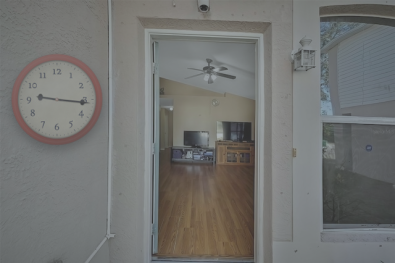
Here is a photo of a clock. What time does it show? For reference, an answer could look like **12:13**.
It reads **9:16**
